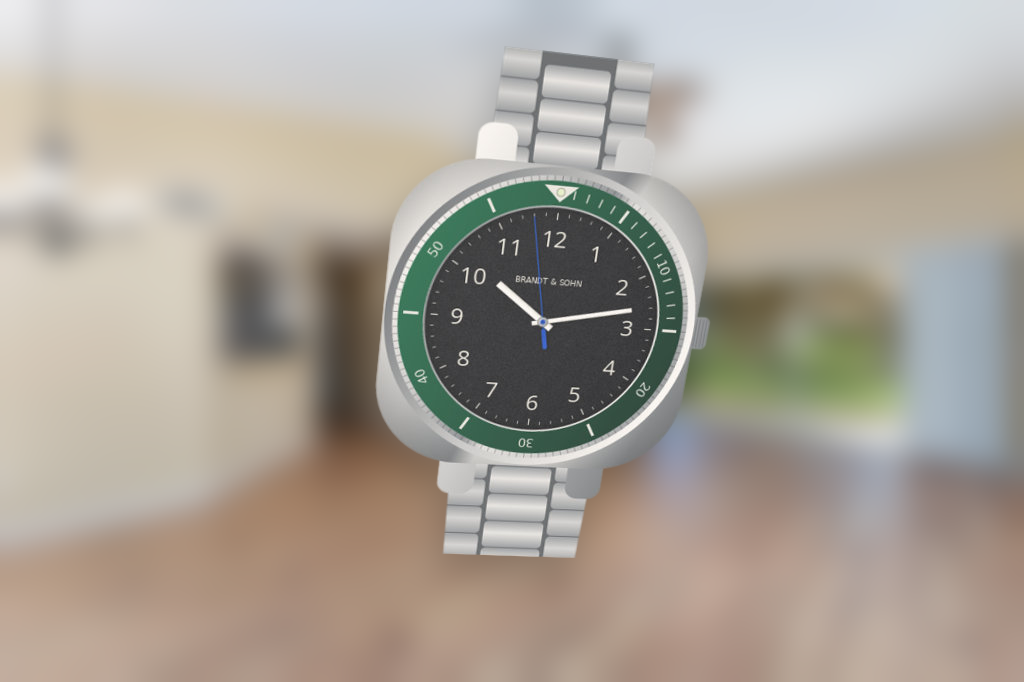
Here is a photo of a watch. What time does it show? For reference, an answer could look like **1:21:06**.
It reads **10:12:58**
